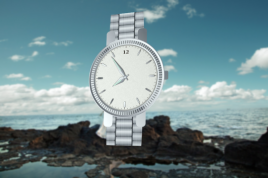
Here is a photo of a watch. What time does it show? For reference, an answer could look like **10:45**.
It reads **7:54**
